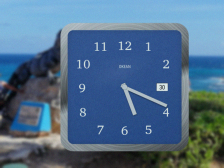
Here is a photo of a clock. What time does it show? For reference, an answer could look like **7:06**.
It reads **5:19**
